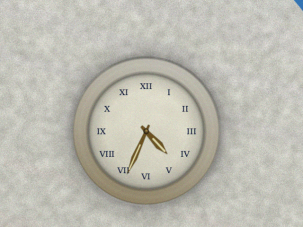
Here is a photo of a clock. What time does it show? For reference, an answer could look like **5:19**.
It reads **4:34**
